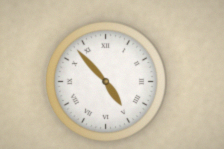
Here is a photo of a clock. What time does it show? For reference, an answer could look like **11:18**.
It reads **4:53**
